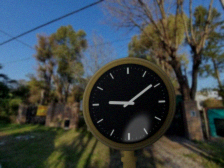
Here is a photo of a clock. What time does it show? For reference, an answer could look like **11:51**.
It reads **9:09**
